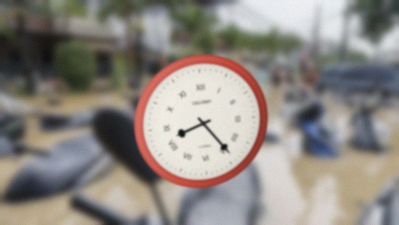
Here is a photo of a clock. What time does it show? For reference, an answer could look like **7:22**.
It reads **8:24**
